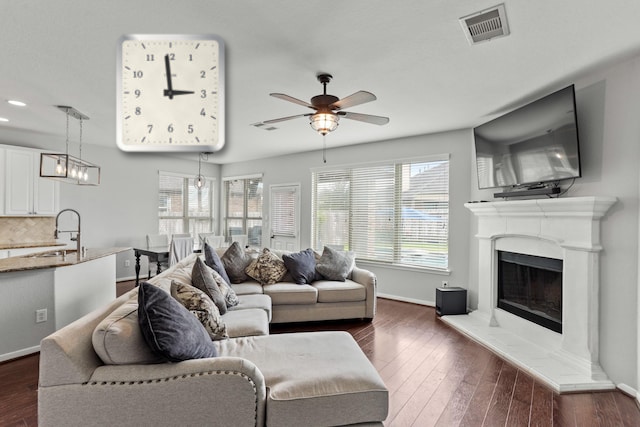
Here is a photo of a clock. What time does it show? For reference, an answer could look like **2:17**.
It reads **2:59**
